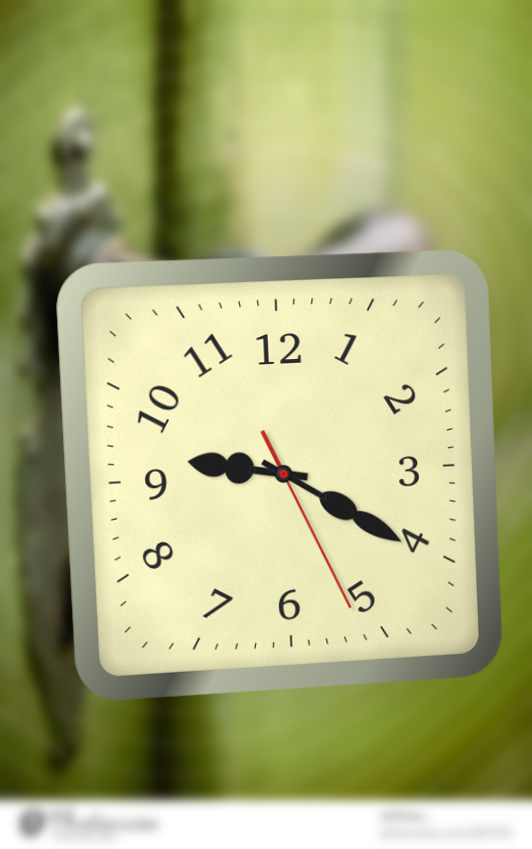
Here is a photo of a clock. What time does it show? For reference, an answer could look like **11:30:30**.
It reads **9:20:26**
